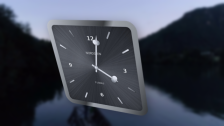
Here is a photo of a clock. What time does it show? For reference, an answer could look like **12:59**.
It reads **4:02**
